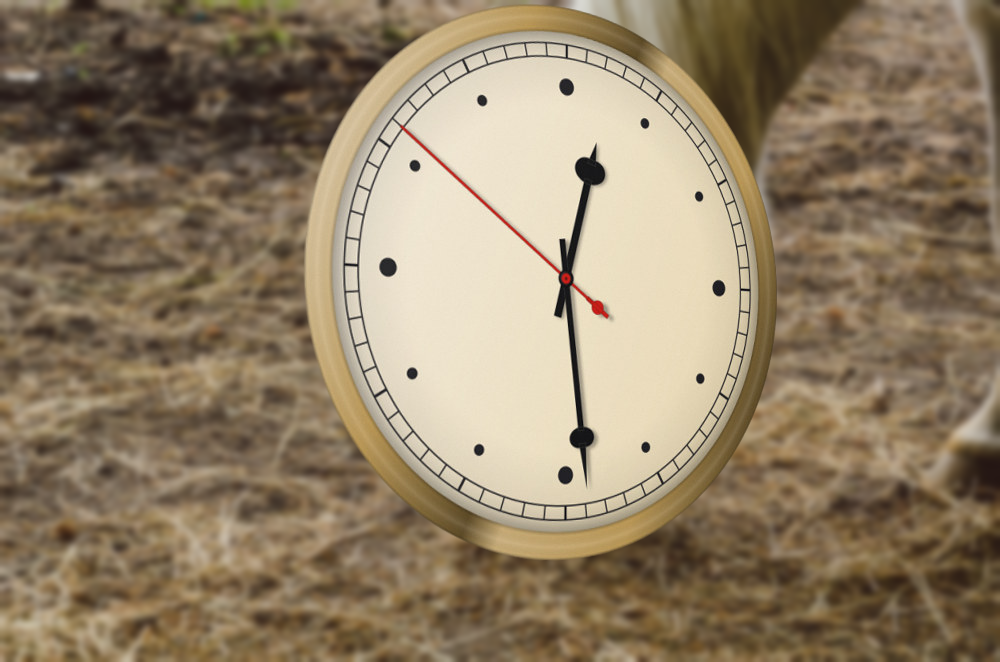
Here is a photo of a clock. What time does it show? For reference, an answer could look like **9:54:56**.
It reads **12:28:51**
